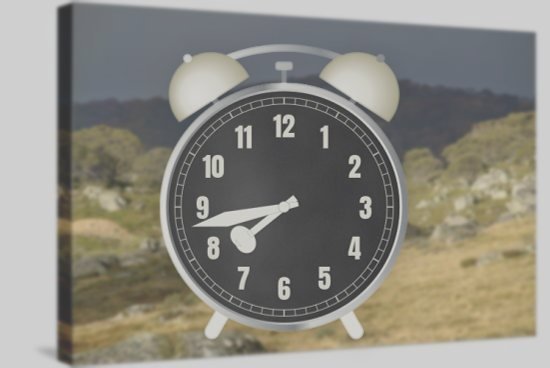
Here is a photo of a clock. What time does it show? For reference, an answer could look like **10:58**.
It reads **7:43**
